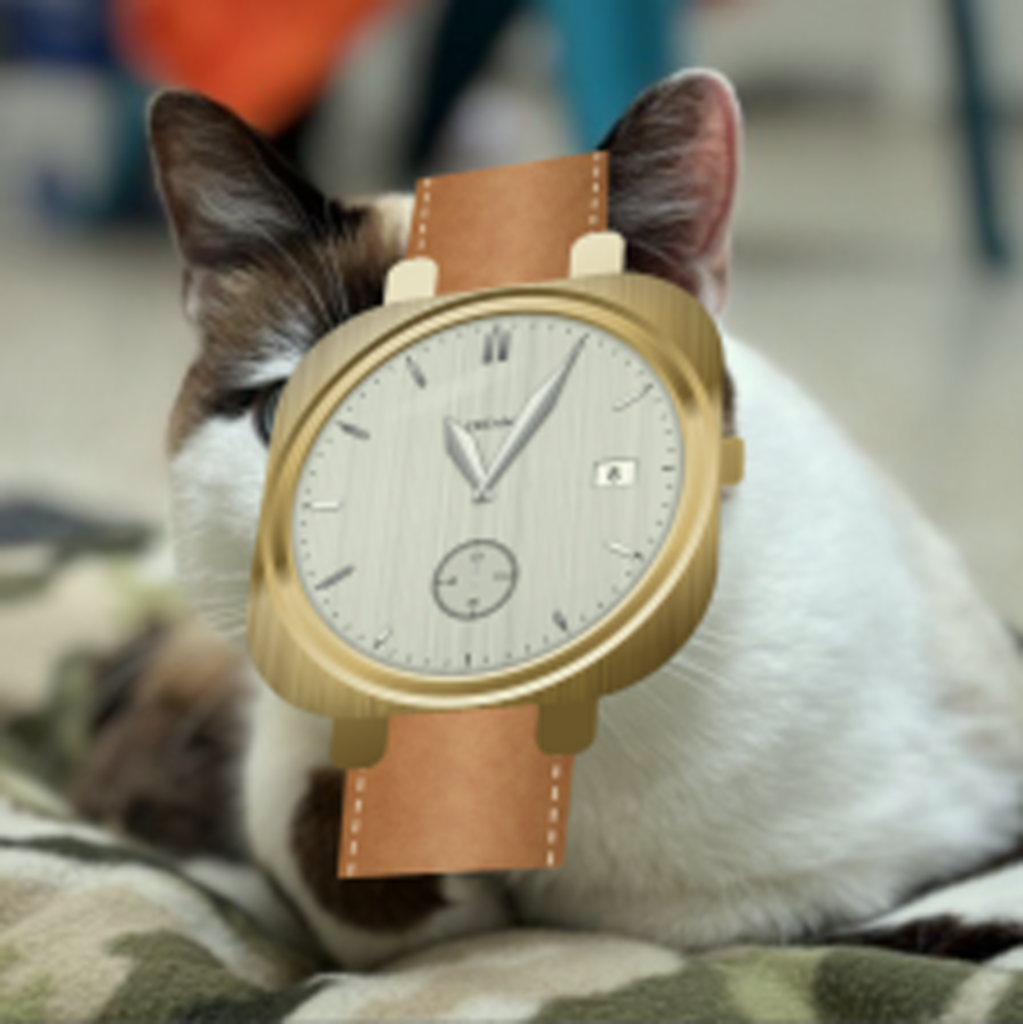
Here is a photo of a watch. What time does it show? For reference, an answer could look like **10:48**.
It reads **11:05**
